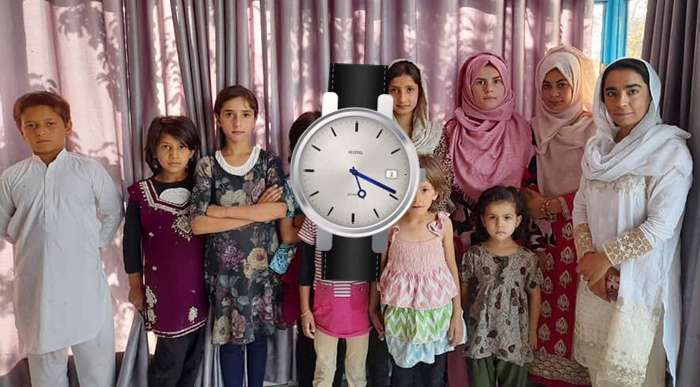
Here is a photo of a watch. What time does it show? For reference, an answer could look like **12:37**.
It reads **5:19**
